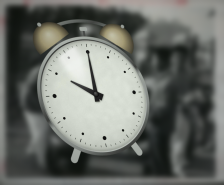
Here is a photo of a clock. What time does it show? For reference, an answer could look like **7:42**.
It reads **10:00**
